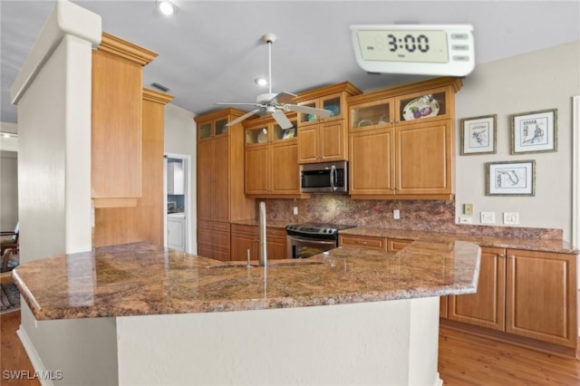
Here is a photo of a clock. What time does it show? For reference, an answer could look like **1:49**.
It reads **3:00**
